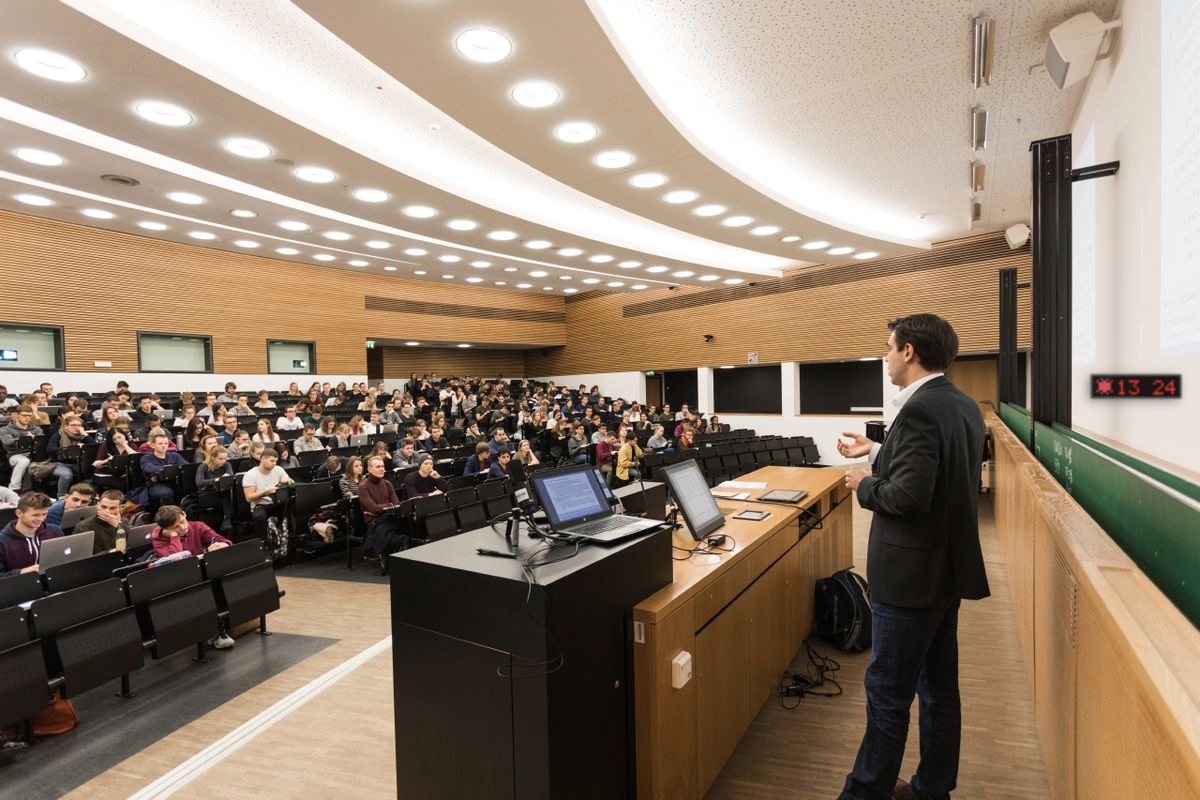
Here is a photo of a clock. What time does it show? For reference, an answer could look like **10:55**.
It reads **13:24**
